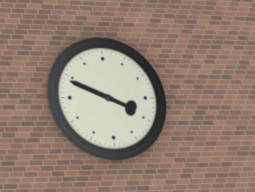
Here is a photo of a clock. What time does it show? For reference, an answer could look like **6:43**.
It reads **3:49**
